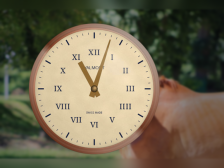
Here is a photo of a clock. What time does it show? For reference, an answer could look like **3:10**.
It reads **11:03**
